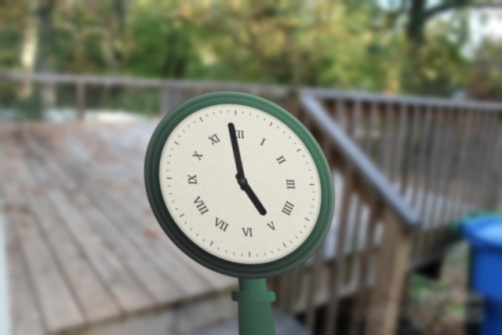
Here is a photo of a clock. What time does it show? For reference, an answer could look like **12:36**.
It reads **4:59**
